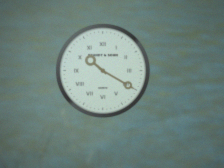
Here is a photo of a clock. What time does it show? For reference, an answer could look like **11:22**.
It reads **10:20**
